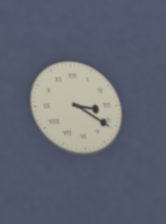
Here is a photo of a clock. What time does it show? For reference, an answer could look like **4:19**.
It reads **3:21**
